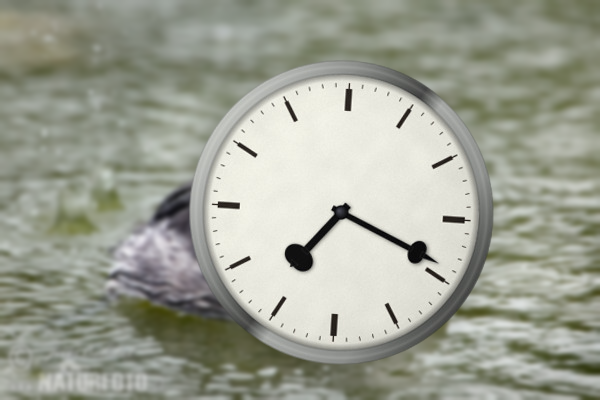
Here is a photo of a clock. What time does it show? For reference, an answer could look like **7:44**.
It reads **7:19**
